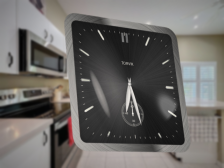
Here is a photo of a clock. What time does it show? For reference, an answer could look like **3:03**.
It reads **6:28**
